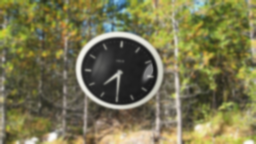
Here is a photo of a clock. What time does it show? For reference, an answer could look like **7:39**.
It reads **7:30**
